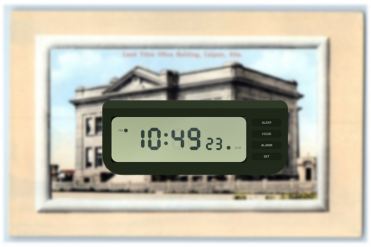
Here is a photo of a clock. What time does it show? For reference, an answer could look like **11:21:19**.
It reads **10:49:23**
